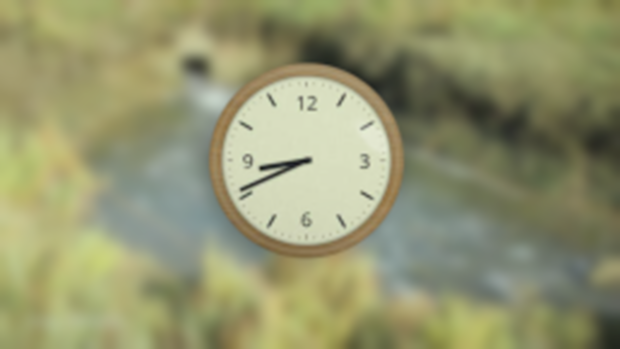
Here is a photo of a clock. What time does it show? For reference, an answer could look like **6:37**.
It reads **8:41**
